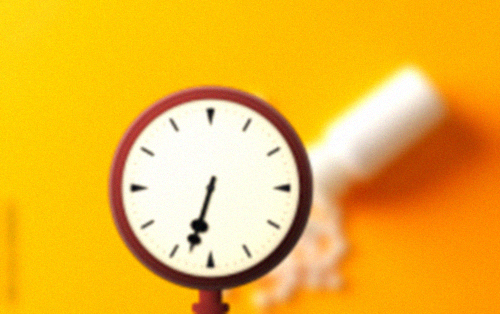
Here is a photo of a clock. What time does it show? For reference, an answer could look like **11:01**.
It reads **6:33**
